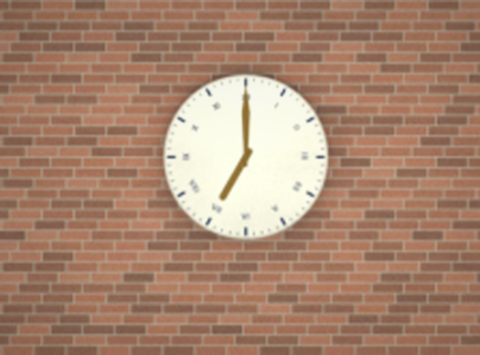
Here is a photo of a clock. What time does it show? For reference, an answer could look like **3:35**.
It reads **7:00**
